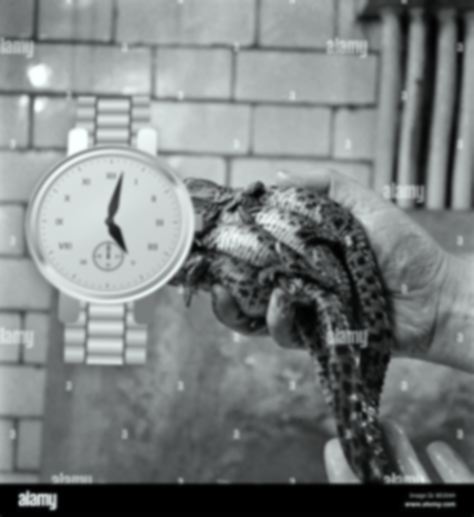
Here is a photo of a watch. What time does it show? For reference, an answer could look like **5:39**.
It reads **5:02**
